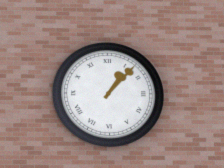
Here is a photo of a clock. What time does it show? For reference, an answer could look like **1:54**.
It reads **1:07**
